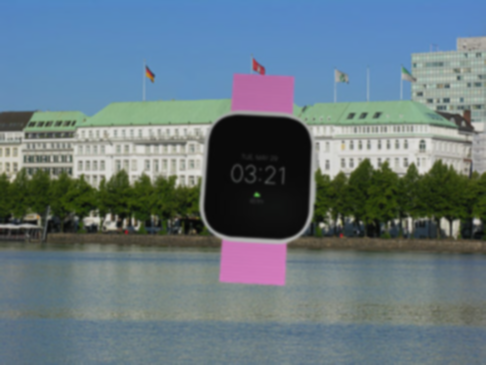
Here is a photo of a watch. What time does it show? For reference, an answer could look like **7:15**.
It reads **3:21**
